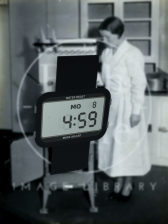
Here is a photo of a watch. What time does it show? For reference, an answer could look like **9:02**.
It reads **4:59**
